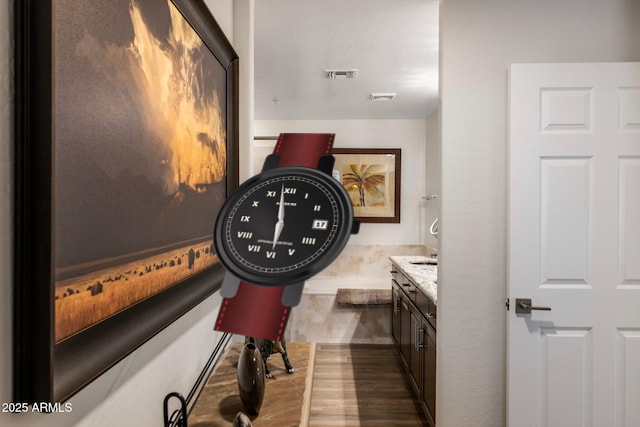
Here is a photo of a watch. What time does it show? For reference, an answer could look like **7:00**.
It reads **5:58**
